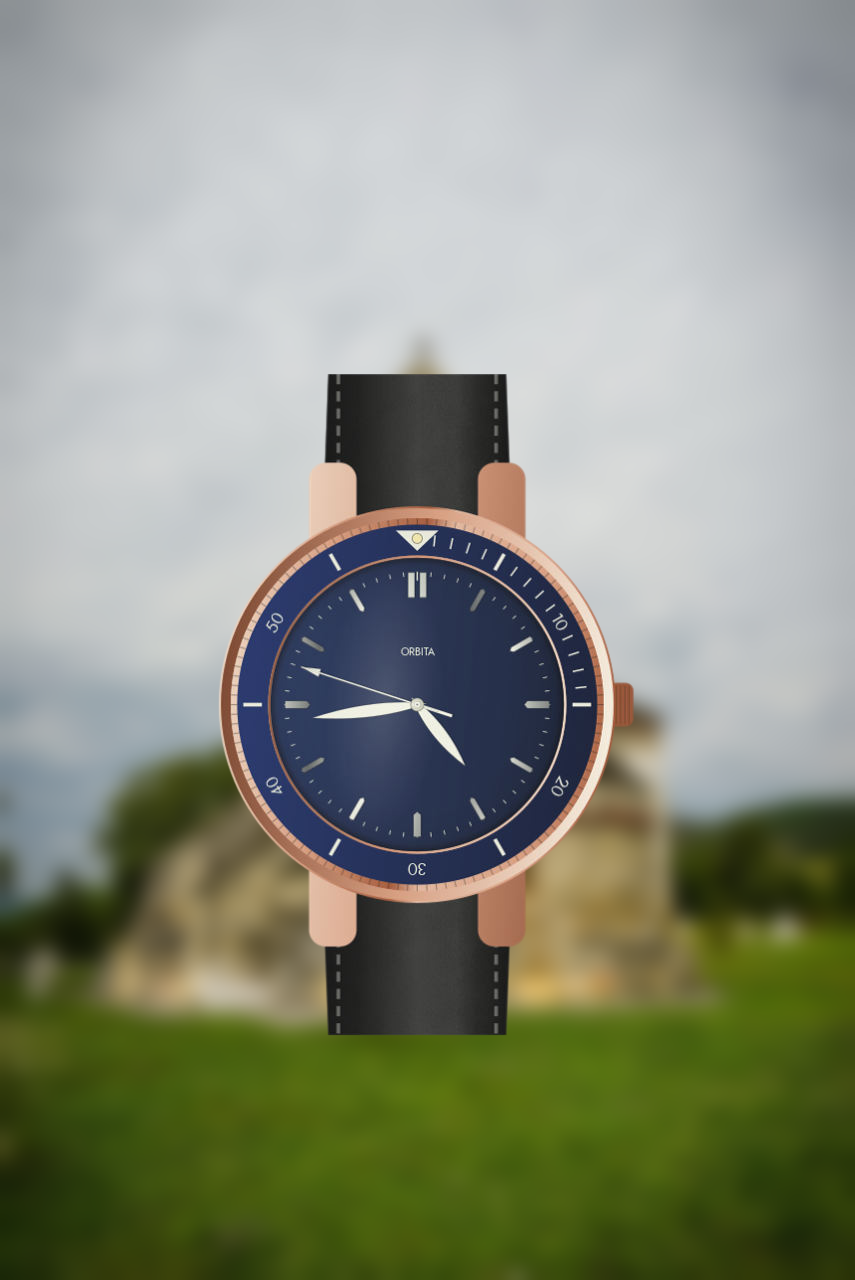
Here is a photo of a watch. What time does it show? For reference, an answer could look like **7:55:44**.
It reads **4:43:48**
